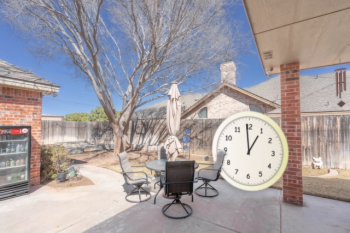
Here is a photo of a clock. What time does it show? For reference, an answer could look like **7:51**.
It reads **12:59**
